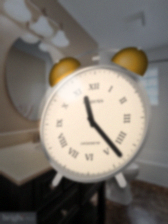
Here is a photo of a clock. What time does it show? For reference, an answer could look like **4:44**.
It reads **11:23**
